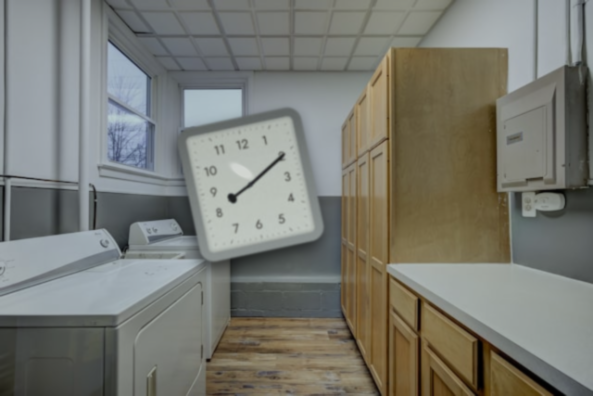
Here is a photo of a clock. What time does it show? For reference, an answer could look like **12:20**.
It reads **8:10**
